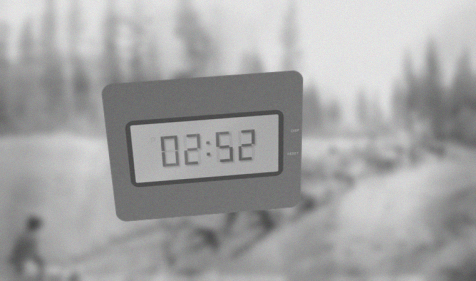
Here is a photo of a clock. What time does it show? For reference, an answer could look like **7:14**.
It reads **2:52**
